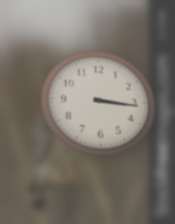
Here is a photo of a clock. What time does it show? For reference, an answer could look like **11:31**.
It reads **3:16**
